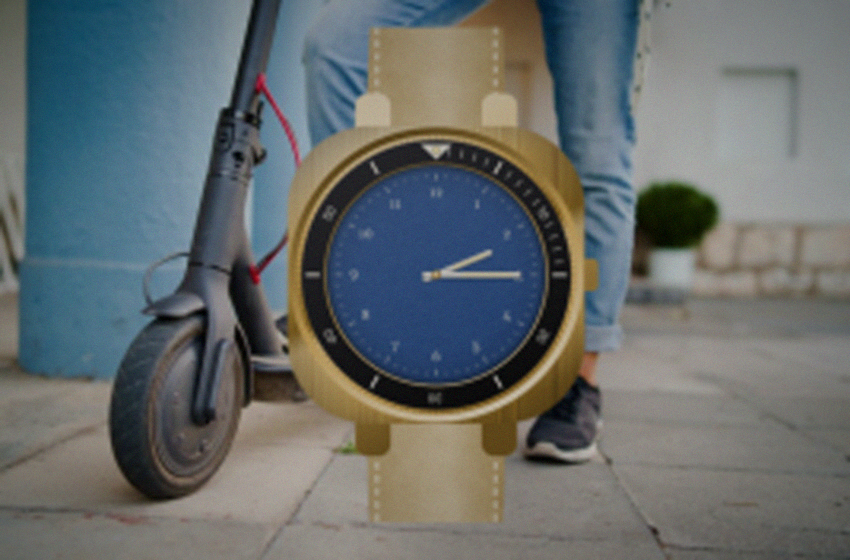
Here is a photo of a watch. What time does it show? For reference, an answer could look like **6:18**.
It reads **2:15**
